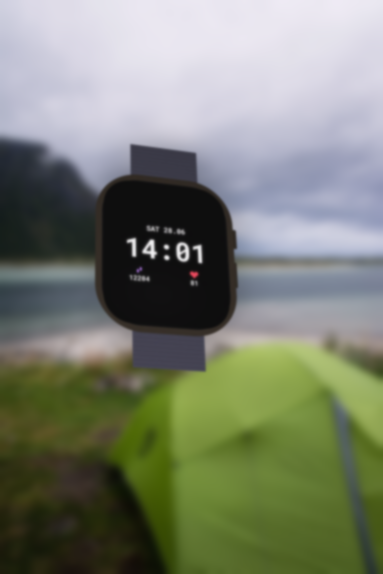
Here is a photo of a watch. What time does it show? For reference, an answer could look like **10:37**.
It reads **14:01**
